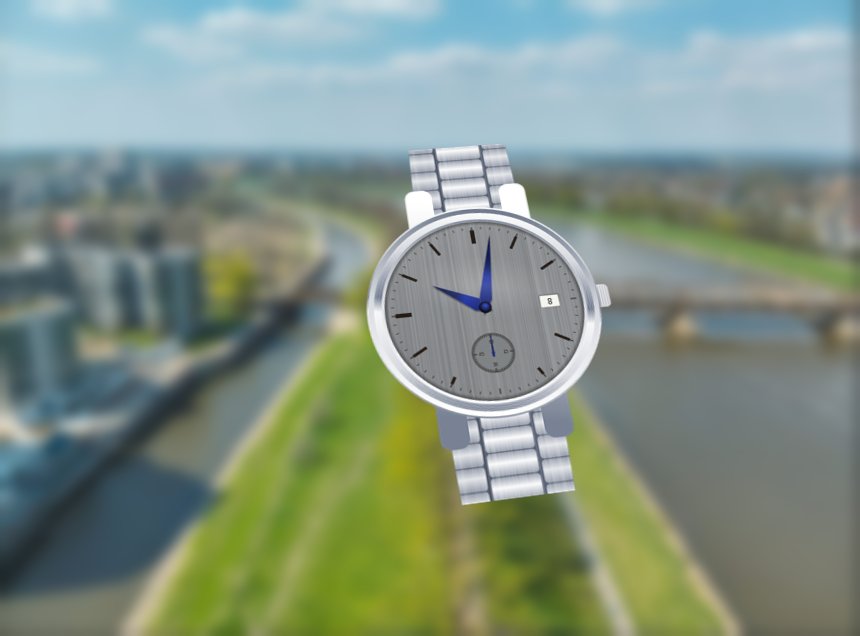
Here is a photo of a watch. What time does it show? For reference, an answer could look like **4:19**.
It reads **10:02**
